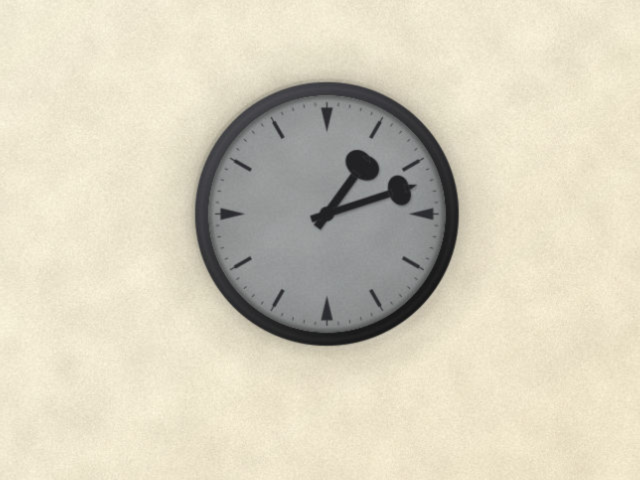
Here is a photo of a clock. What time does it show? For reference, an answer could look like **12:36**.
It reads **1:12**
